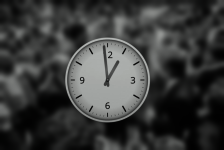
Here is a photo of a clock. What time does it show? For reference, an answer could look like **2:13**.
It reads **12:59**
